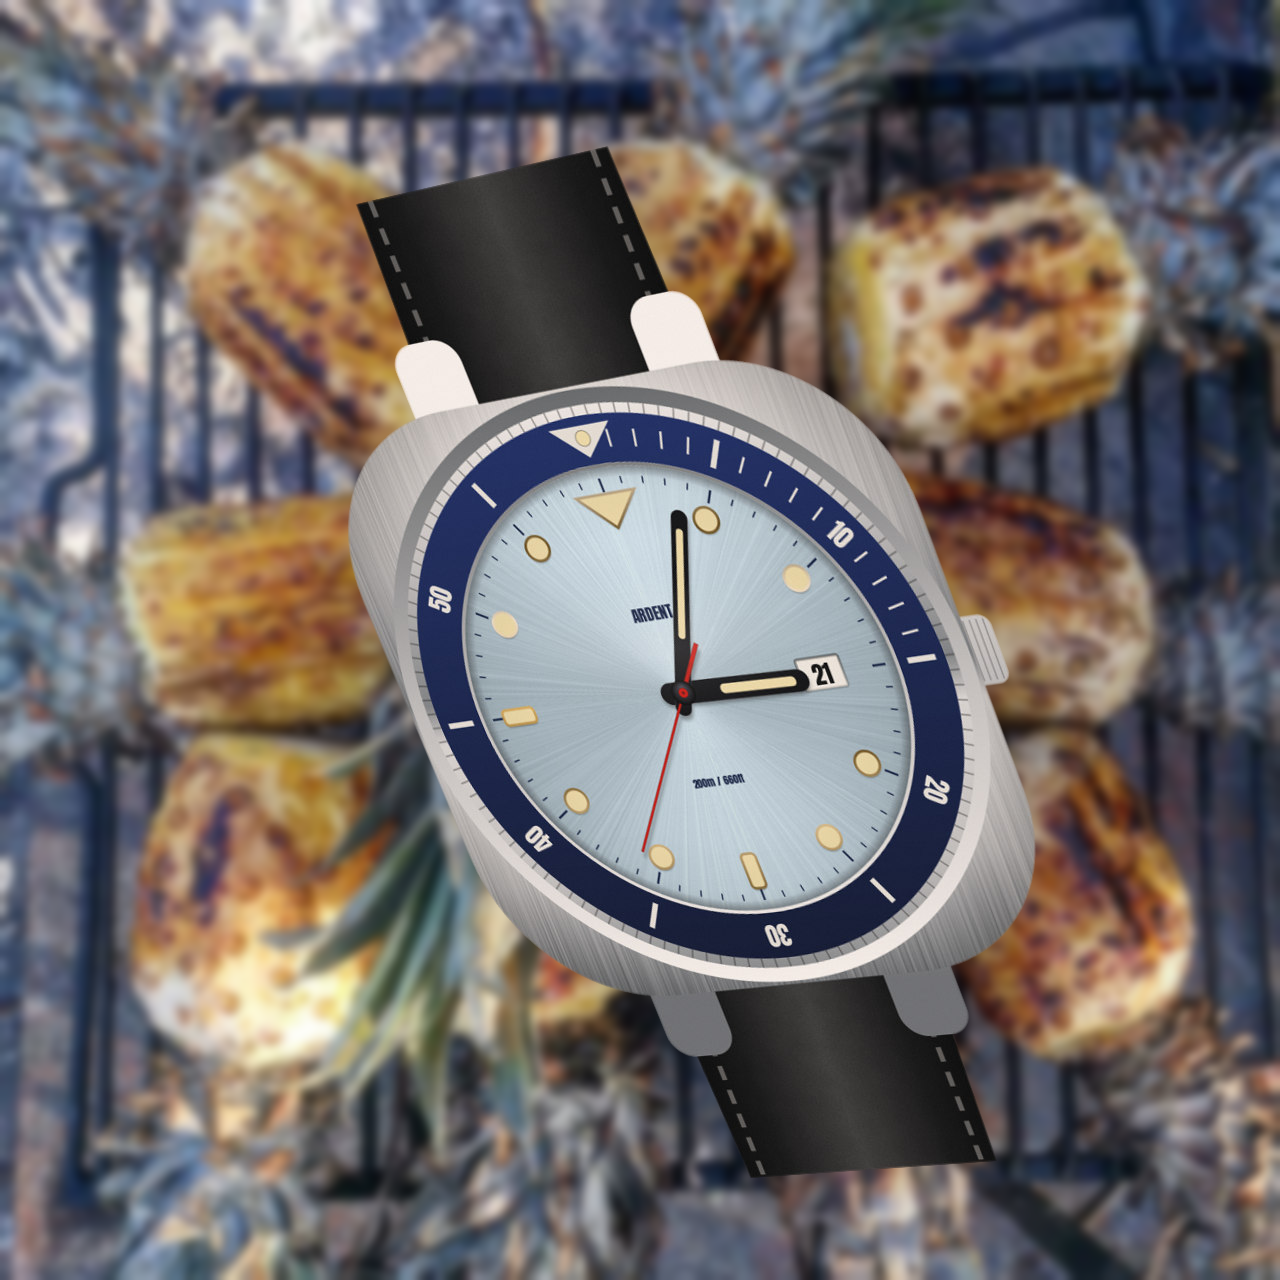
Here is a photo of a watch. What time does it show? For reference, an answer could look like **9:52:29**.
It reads **3:03:36**
